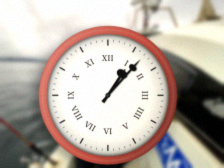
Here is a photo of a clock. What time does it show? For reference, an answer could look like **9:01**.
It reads **1:07**
